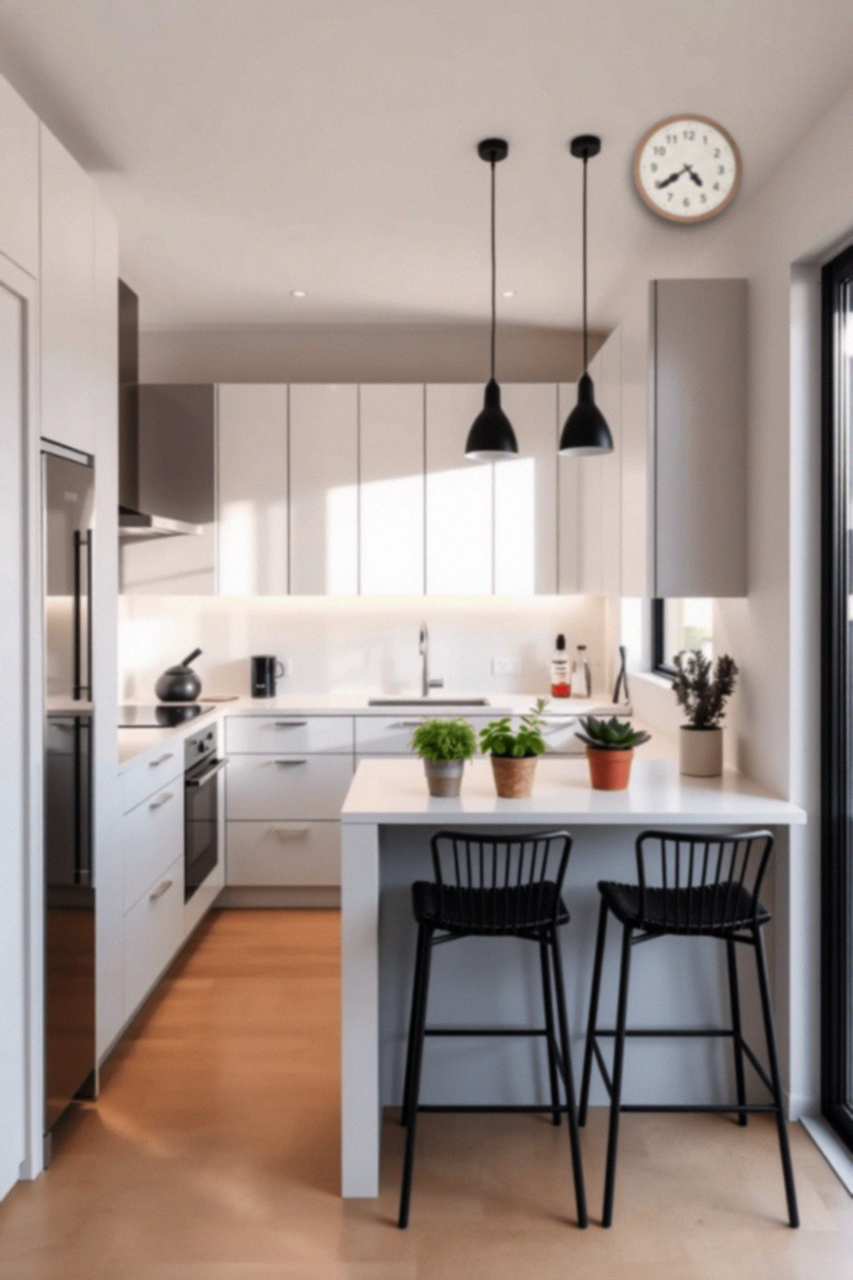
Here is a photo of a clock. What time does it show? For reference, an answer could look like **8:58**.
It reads **4:39**
